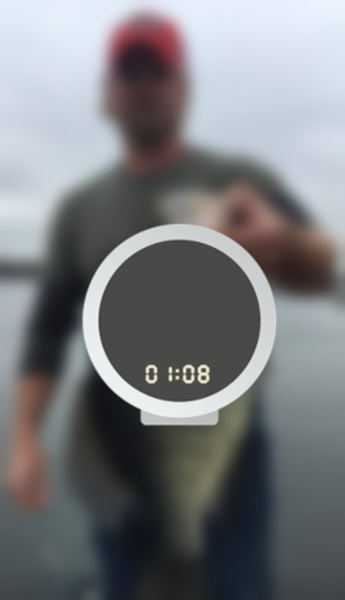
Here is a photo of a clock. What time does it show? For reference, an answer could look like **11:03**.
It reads **1:08**
